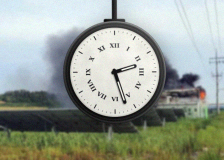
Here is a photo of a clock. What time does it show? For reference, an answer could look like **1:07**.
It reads **2:27**
